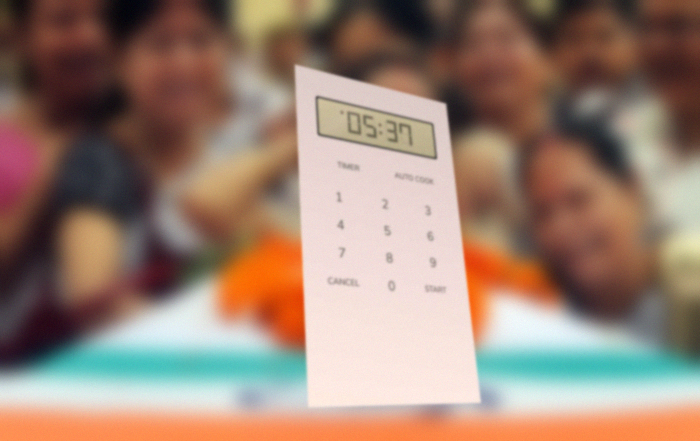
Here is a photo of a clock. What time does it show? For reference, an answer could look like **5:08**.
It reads **5:37**
